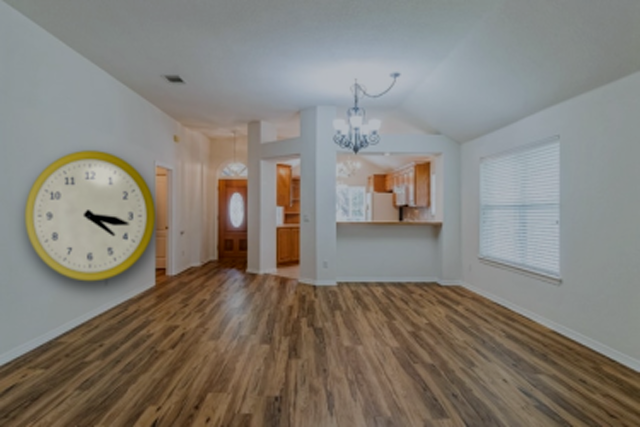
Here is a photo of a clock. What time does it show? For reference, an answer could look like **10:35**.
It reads **4:17**
